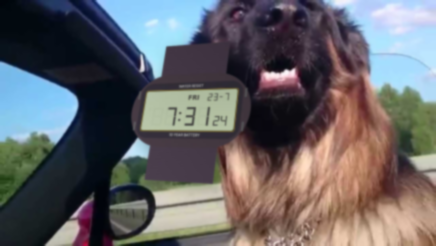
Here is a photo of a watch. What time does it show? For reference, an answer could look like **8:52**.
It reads **7:31**
